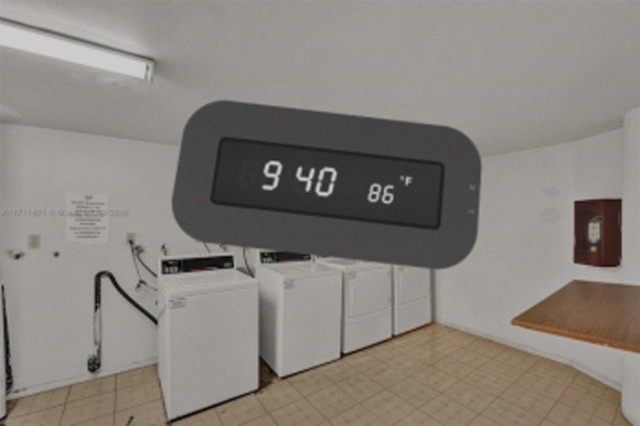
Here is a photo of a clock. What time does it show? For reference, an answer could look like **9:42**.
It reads **9:40**
